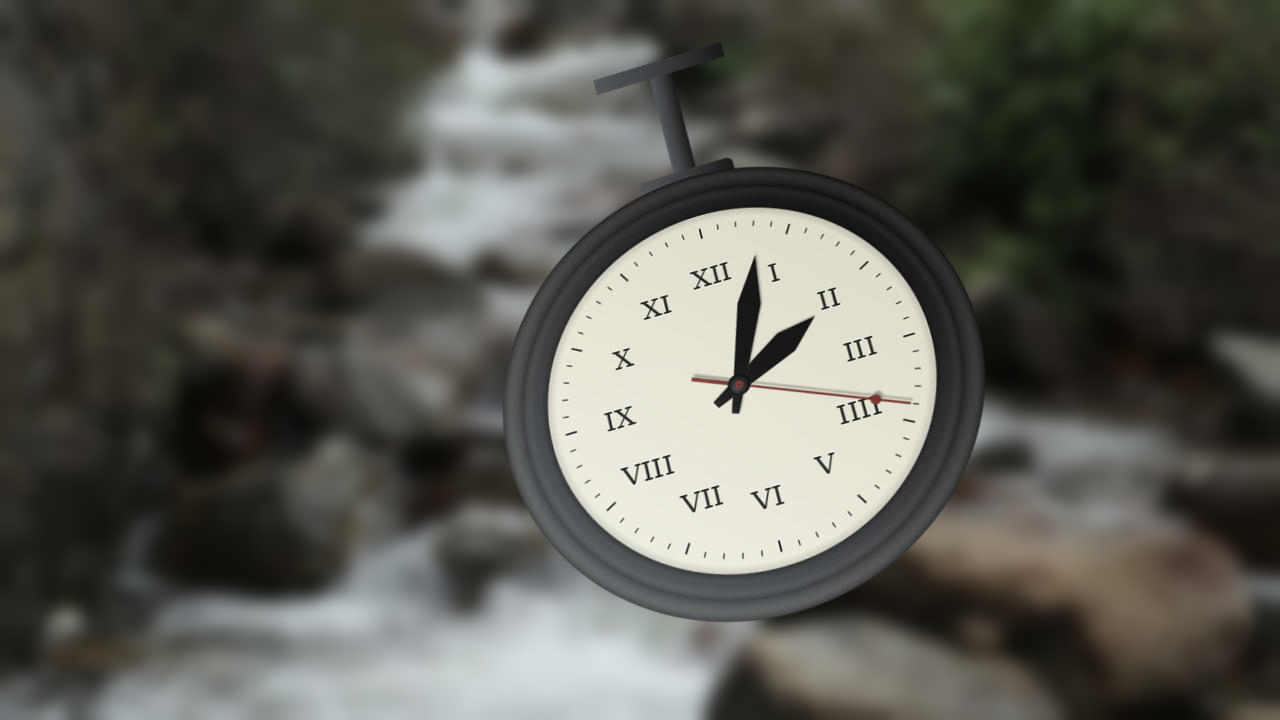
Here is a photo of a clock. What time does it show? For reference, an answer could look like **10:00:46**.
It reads **2:03:19**
